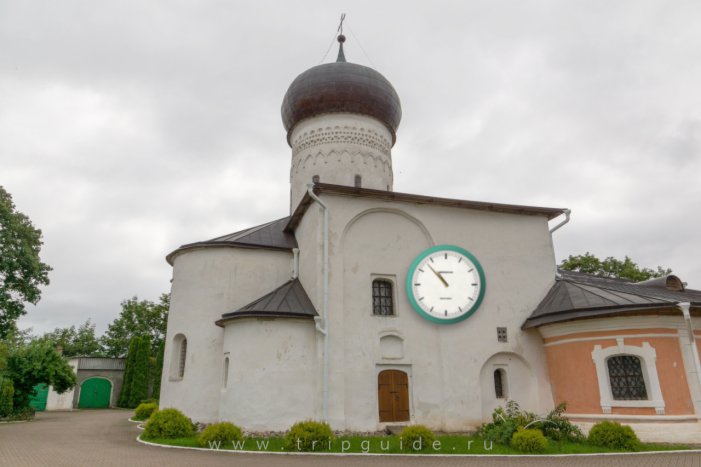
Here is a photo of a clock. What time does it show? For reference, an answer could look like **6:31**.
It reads **10:53**
